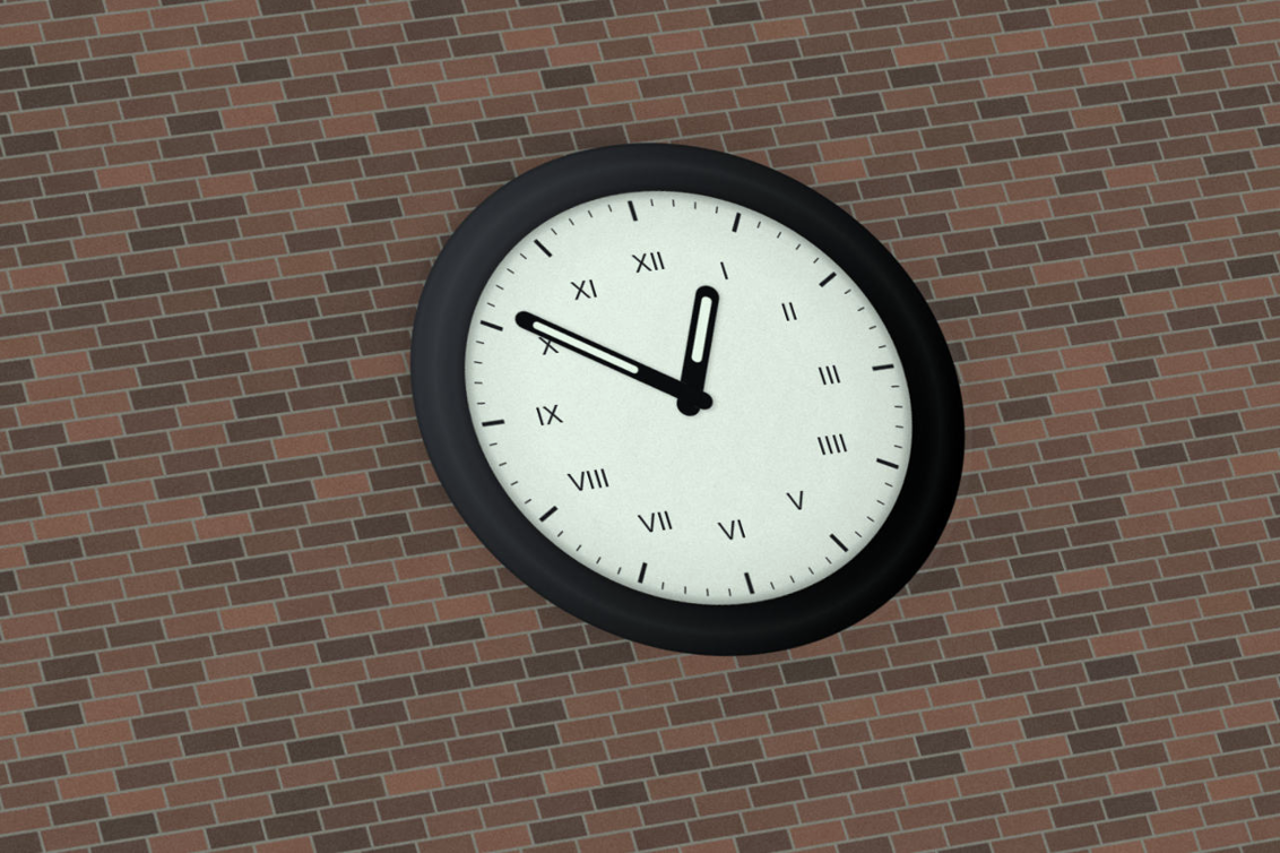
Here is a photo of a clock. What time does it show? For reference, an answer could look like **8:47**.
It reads **12:51**
